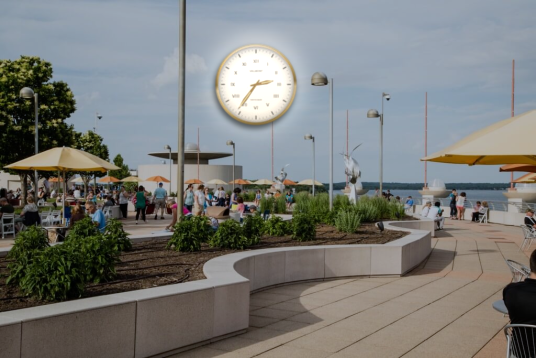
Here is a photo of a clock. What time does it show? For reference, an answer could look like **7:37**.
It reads **2:36**
